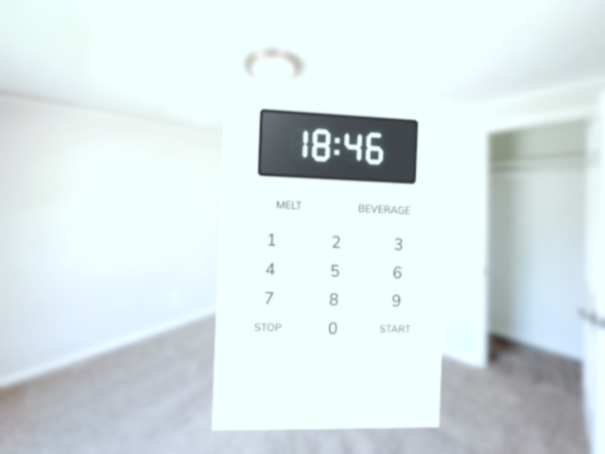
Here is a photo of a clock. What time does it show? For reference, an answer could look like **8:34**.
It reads **18:46**
